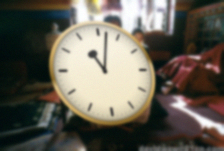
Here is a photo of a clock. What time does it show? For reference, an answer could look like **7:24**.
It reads **11:02**
